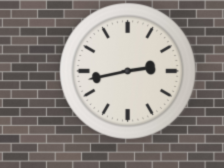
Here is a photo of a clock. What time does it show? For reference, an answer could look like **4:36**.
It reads **2:43**
